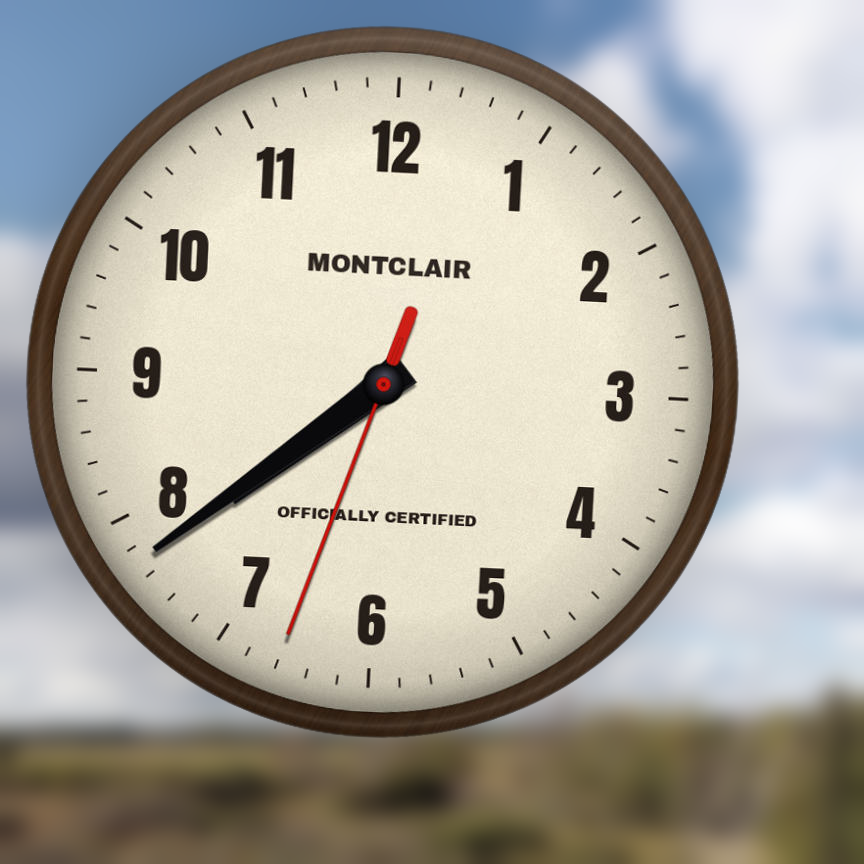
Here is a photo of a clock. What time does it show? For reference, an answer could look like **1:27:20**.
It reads **7:38:33**
